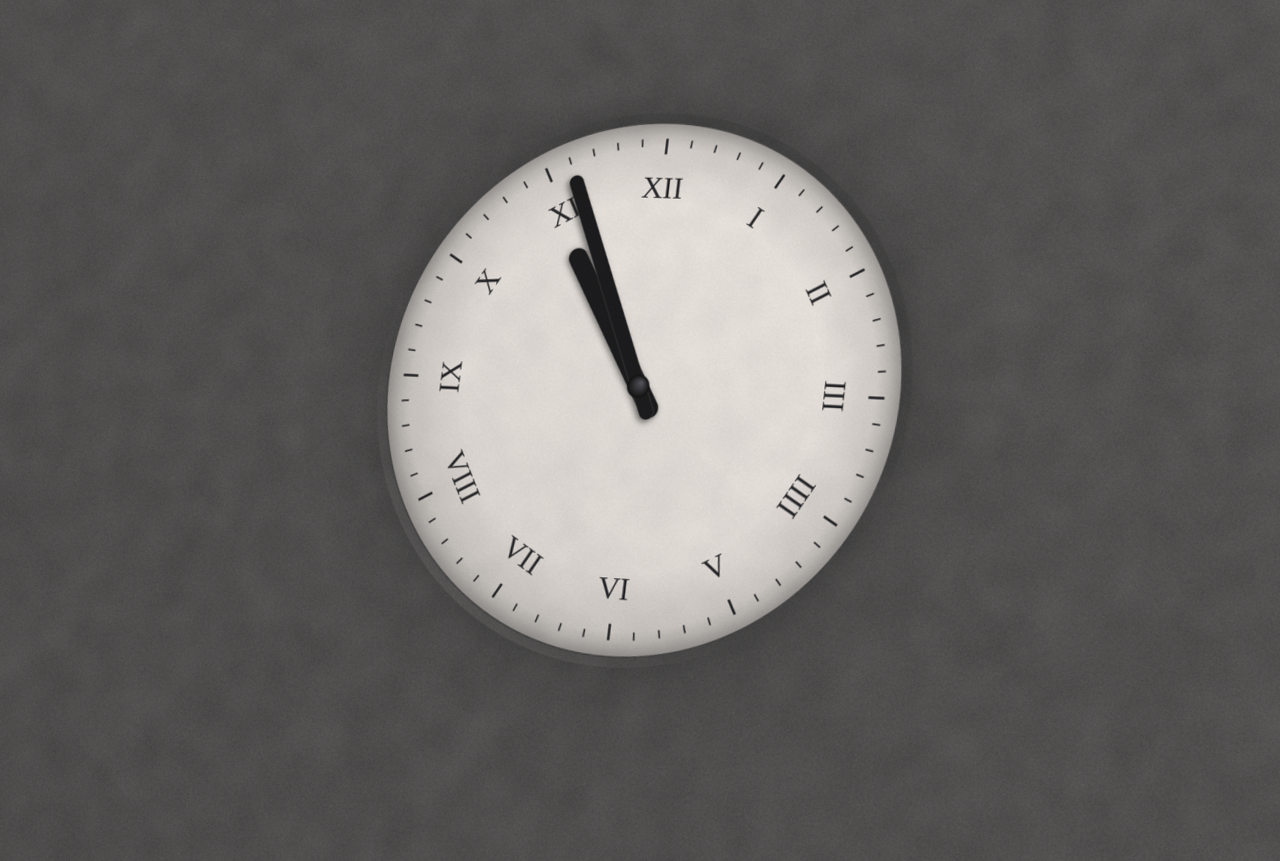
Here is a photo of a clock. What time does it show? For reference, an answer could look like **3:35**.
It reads **10:56**
